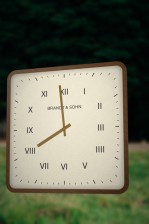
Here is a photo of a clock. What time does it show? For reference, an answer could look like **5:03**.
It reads **7:59**
